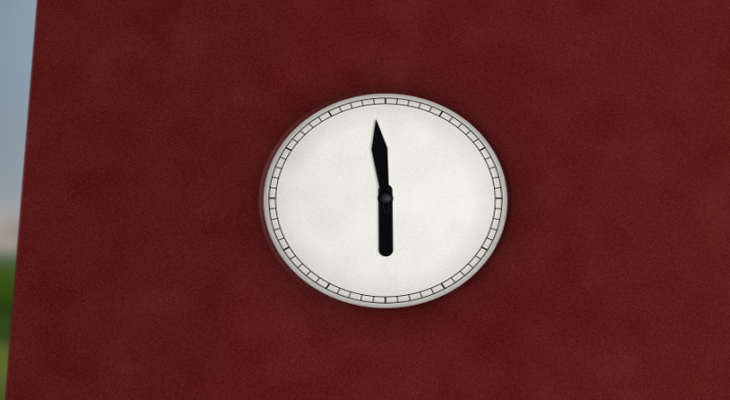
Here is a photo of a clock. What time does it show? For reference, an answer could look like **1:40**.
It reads **5:59**
